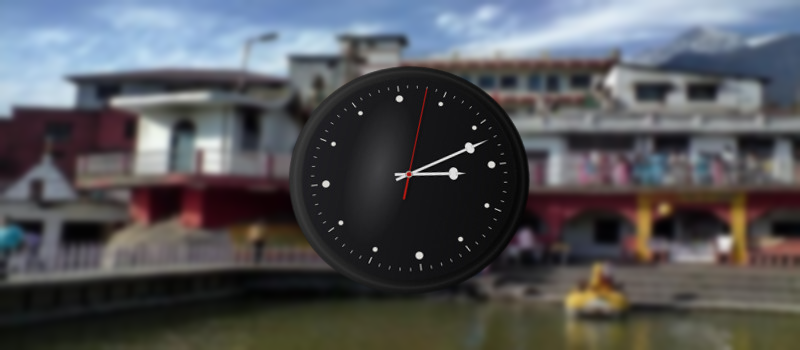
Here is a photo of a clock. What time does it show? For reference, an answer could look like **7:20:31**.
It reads **3:12:03**
